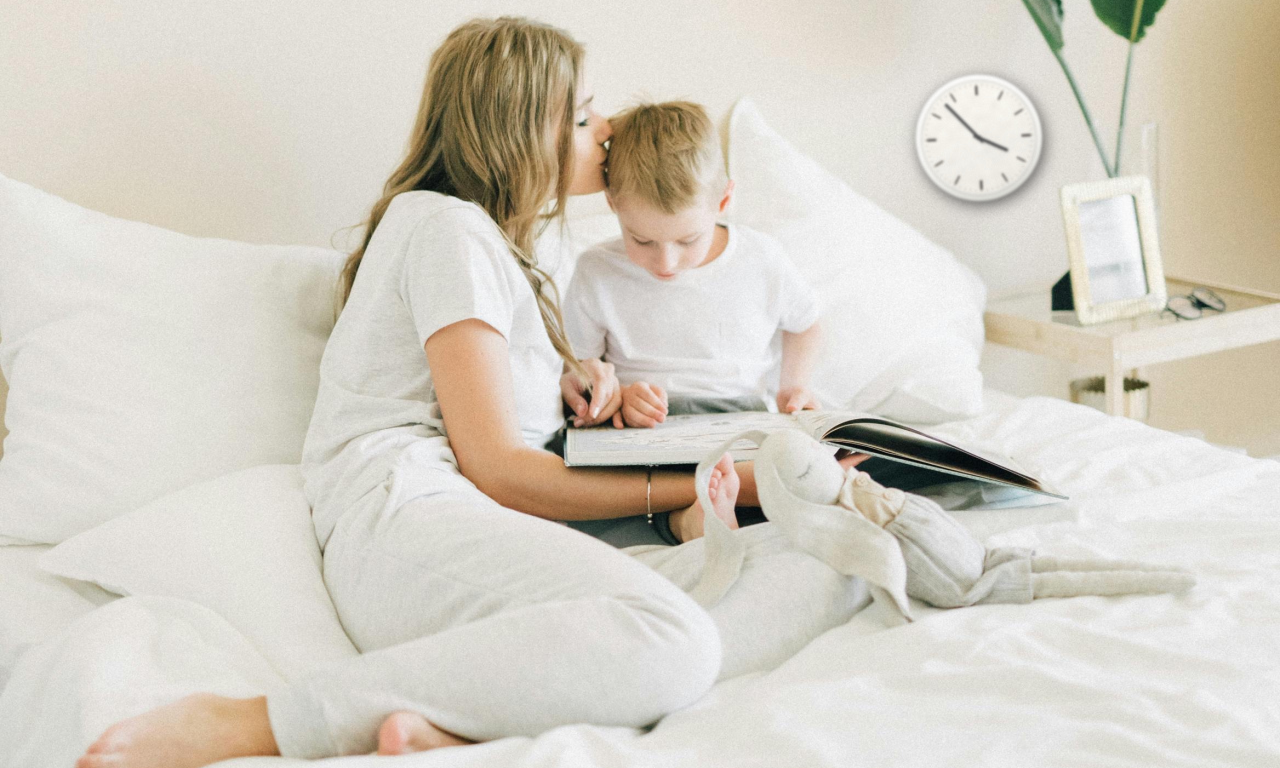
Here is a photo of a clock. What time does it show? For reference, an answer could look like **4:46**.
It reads **3:53**
